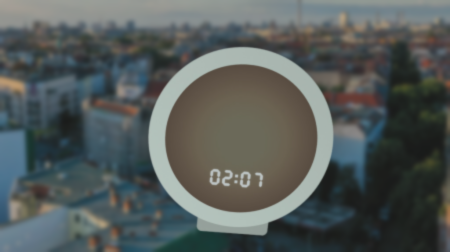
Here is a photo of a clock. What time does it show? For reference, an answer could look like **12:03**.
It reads **2:07**
